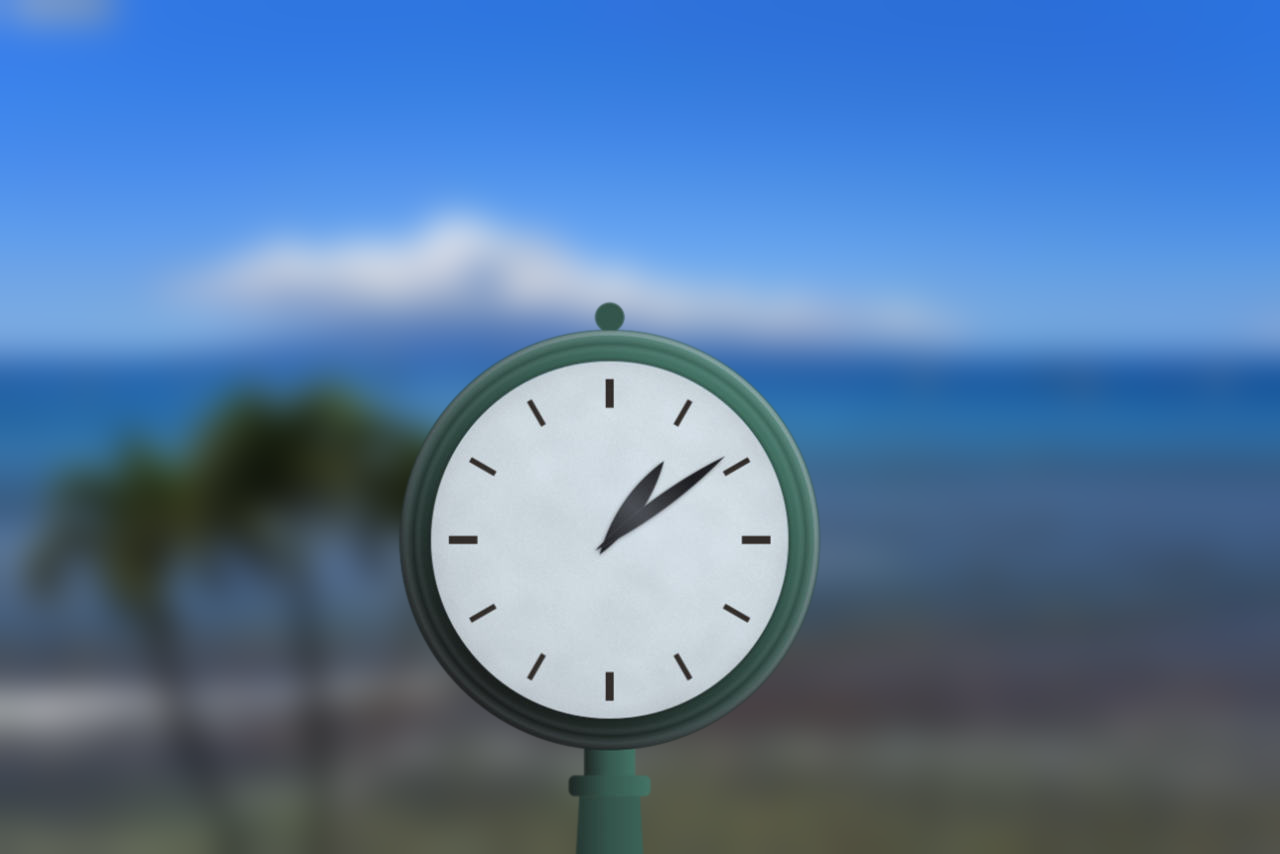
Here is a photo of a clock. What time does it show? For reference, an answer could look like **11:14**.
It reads **1:09**
